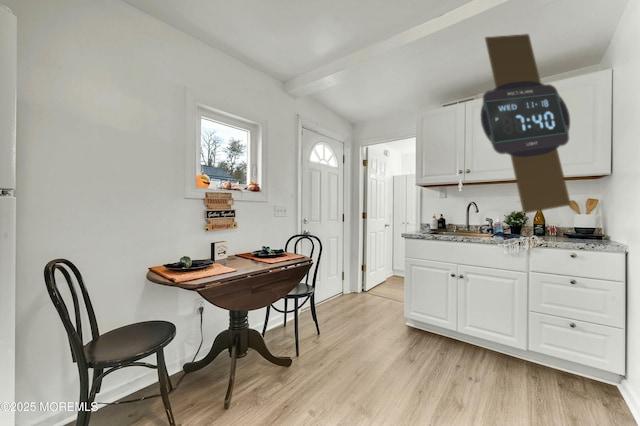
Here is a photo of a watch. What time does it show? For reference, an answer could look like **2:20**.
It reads **7:40**
